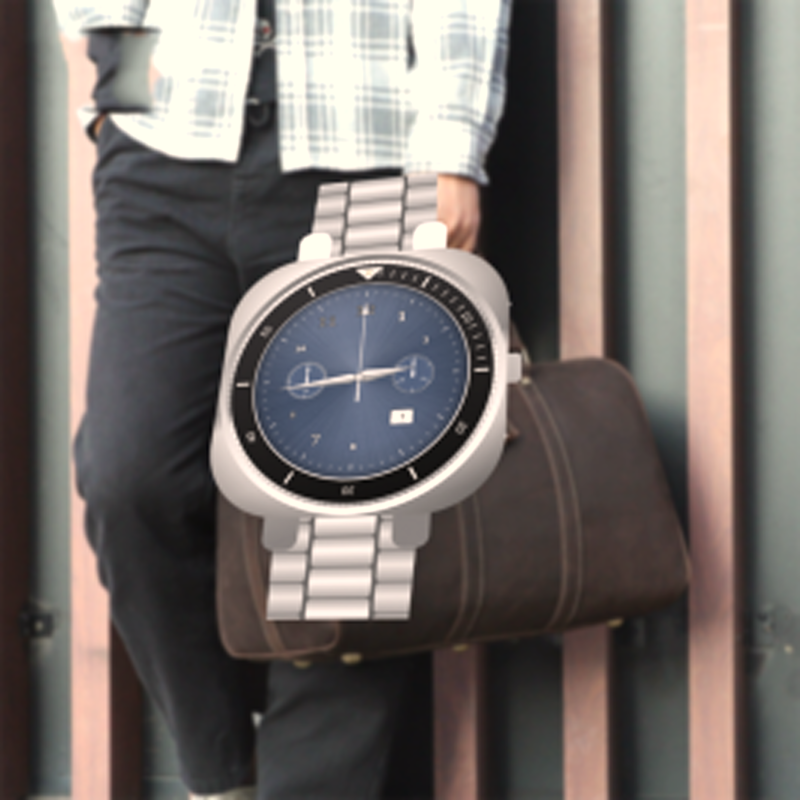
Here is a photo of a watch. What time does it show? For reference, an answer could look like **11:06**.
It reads **2:44**
